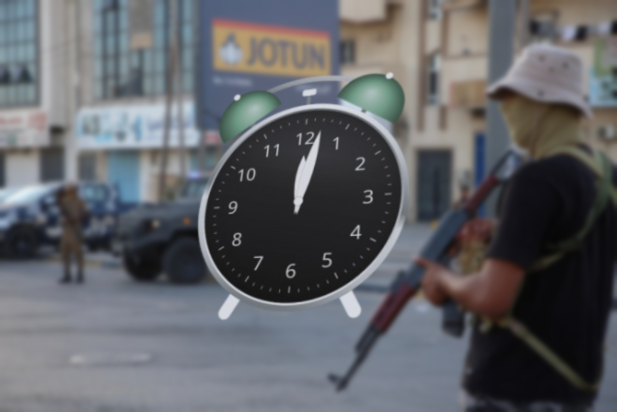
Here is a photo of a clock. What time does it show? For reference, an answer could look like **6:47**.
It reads **12:02**
